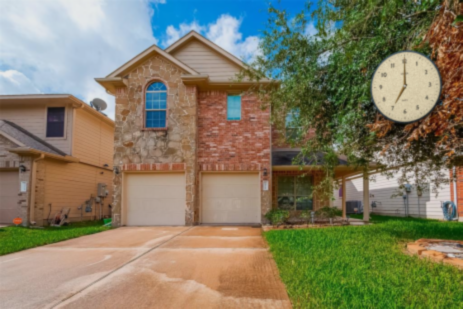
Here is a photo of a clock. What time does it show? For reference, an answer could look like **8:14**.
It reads **7:00**
